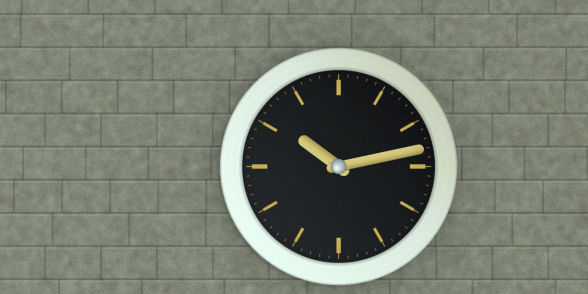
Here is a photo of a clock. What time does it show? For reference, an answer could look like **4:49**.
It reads **10:13**
